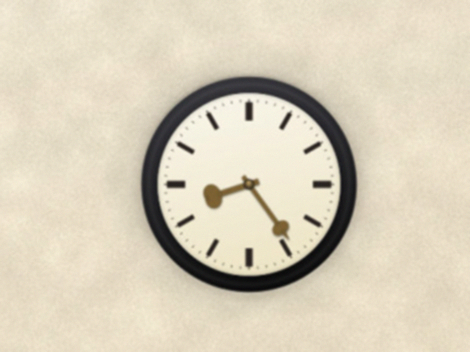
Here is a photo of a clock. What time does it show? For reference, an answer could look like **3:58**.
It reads **8:24**
